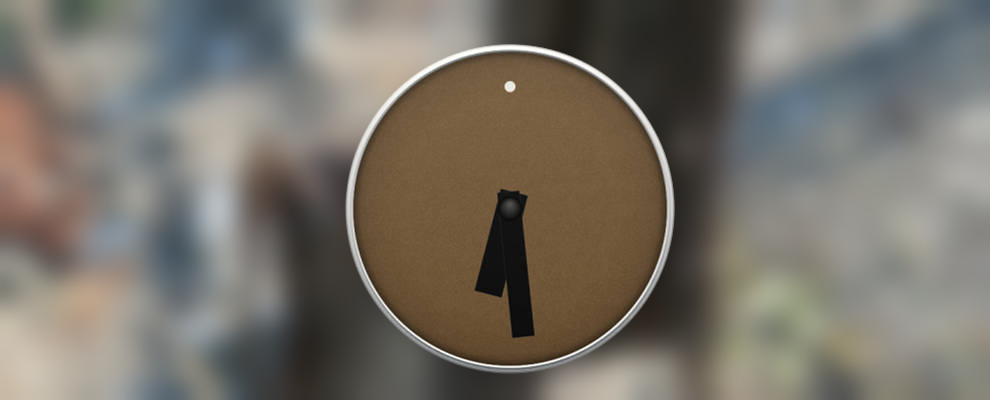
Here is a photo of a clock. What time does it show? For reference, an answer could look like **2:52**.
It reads **6:29**
